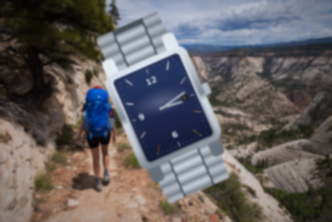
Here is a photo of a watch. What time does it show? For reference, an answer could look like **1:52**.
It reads **3:13**
